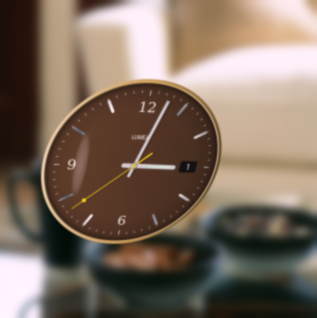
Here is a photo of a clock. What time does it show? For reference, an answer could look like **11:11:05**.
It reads **3:02:38**
